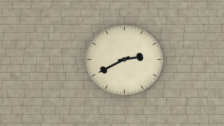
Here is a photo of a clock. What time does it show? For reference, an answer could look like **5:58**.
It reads **2:40**
